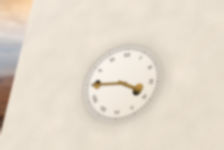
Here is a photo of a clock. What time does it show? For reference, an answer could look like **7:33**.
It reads **3:45**
